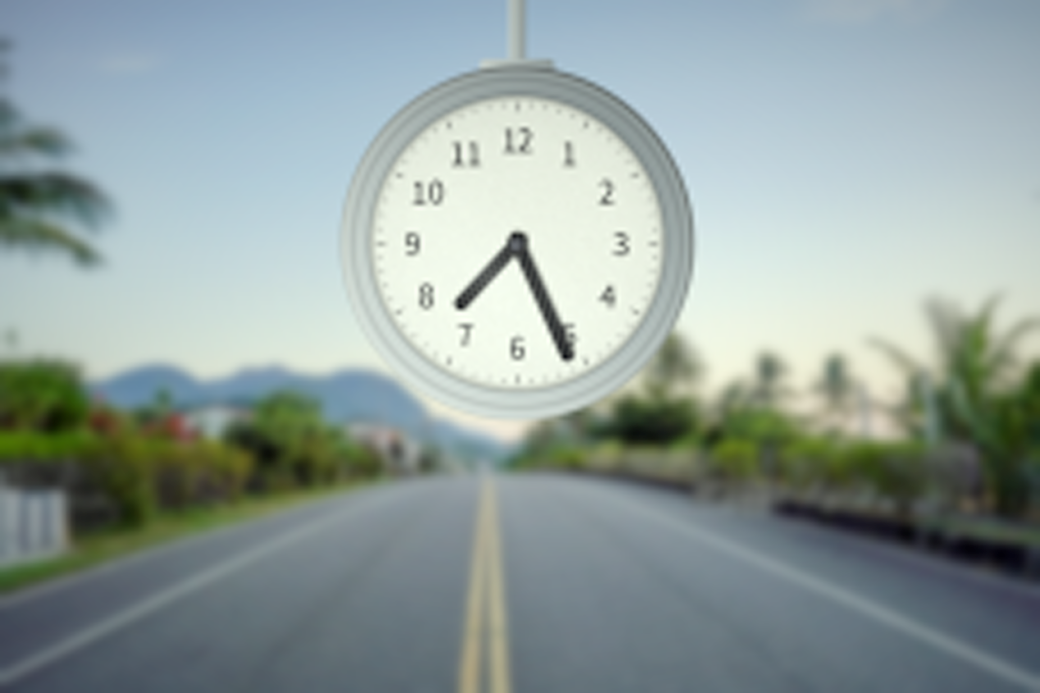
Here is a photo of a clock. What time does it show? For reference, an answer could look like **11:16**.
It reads **7:26**
